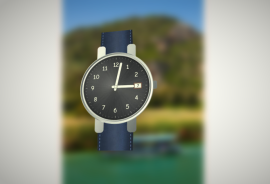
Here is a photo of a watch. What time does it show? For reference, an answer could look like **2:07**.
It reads **3:02**
